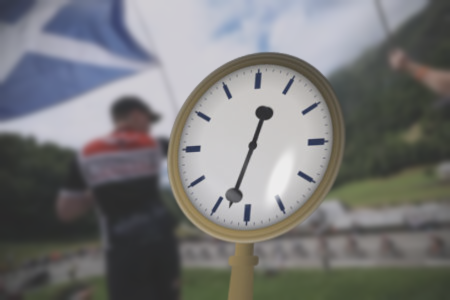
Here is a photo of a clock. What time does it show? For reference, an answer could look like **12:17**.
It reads **12:33**
